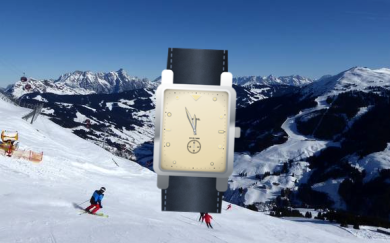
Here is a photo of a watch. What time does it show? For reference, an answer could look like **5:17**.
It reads **11:56**
